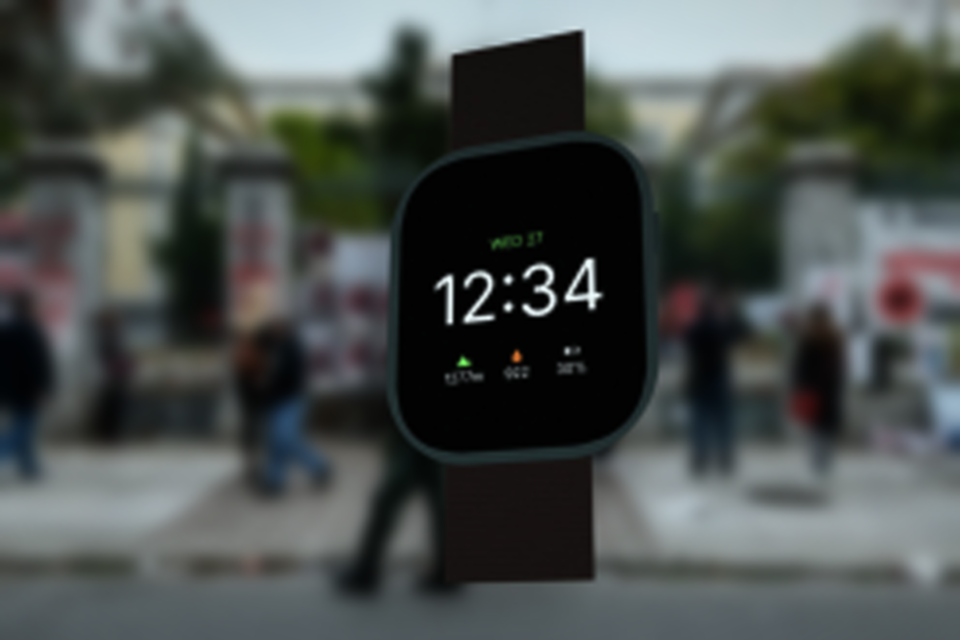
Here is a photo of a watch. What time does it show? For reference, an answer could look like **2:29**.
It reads **12:34**
